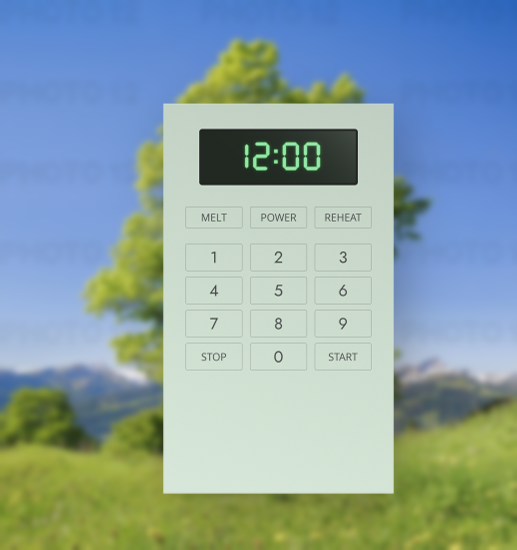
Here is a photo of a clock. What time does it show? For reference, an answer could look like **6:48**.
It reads **12:00**
